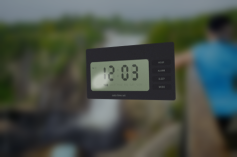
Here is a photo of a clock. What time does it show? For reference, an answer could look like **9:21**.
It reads **12:03**
